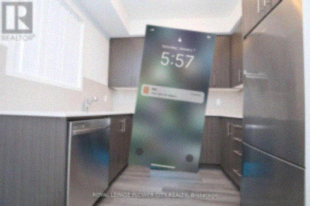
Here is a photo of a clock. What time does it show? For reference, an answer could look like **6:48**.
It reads **5:57**
